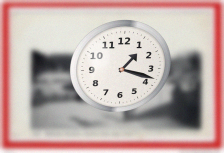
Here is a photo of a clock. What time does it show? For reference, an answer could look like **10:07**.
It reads **1:18**
